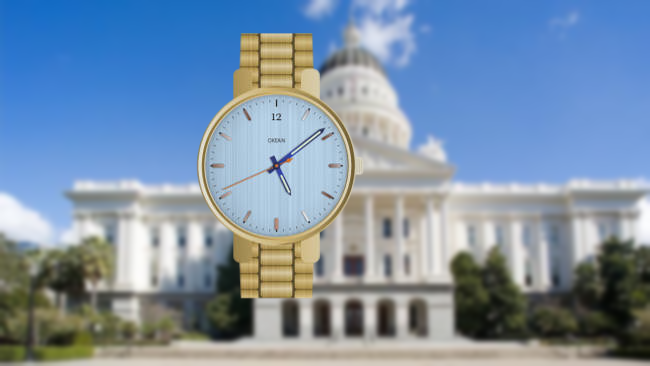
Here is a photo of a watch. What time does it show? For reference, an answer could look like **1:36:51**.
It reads **5:08:41**
